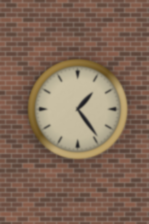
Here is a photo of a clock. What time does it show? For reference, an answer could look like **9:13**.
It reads **1:24**
